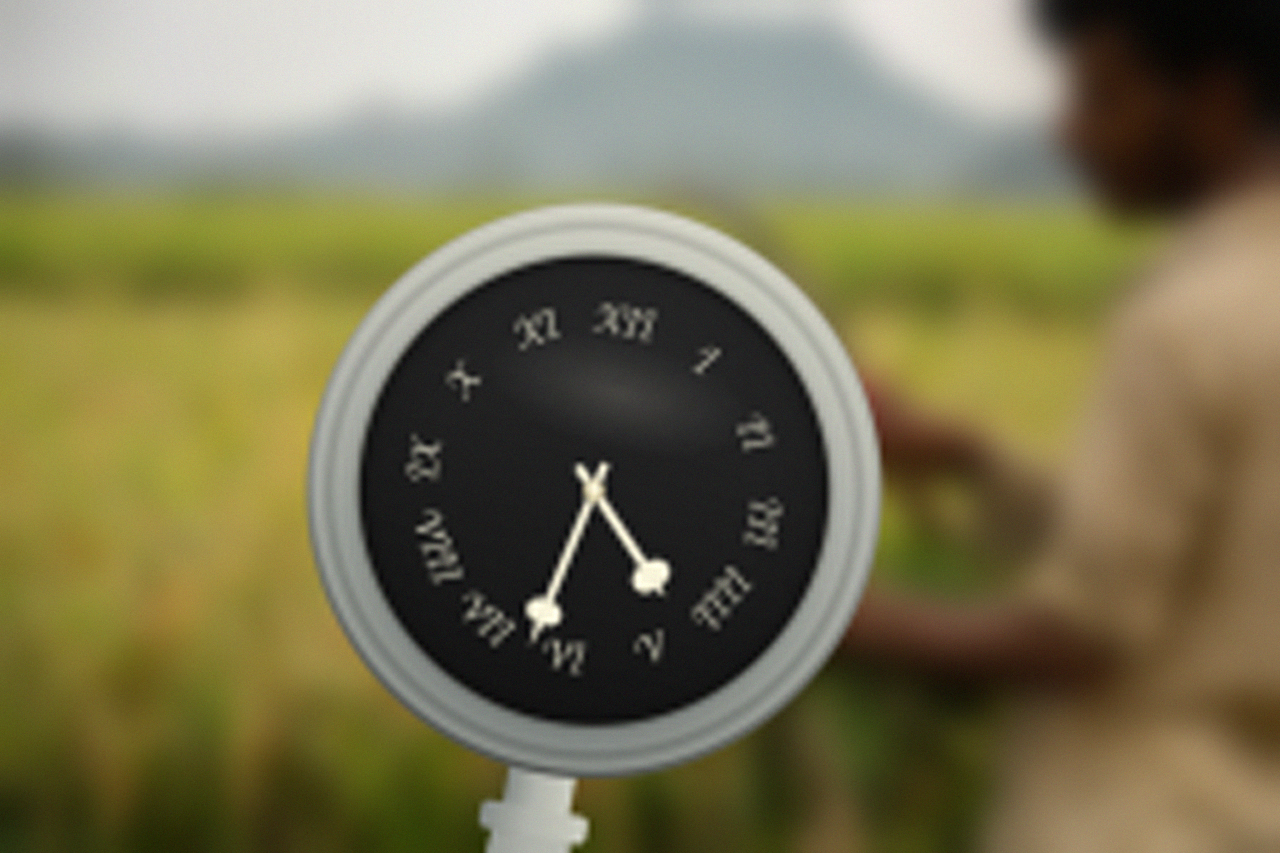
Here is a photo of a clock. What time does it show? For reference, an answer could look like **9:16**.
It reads **4:32**
